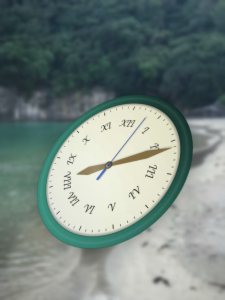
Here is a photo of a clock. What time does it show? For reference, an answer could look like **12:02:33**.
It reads **8:11:03**
